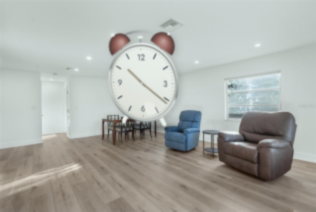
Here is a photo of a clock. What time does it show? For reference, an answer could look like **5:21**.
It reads **10:21**
